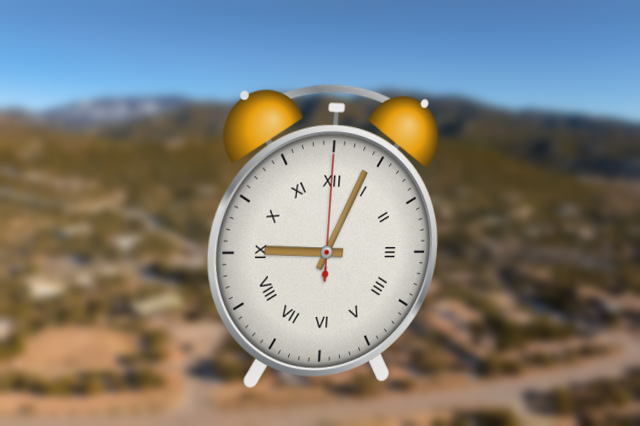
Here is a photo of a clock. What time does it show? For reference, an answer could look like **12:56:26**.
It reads **9:04:00**
